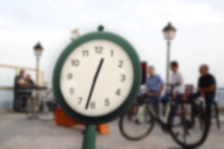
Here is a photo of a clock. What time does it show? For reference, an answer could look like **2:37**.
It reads **12:32**
